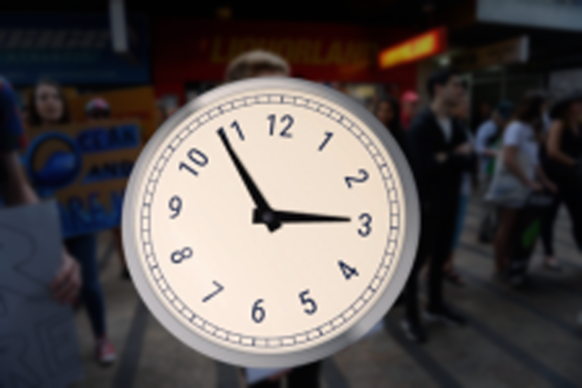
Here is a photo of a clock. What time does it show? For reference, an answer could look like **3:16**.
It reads **2:54**
